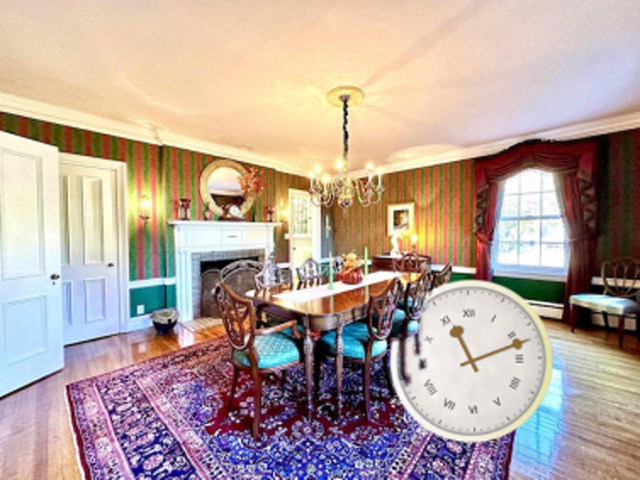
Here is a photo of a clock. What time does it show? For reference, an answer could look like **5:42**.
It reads **11:12**
